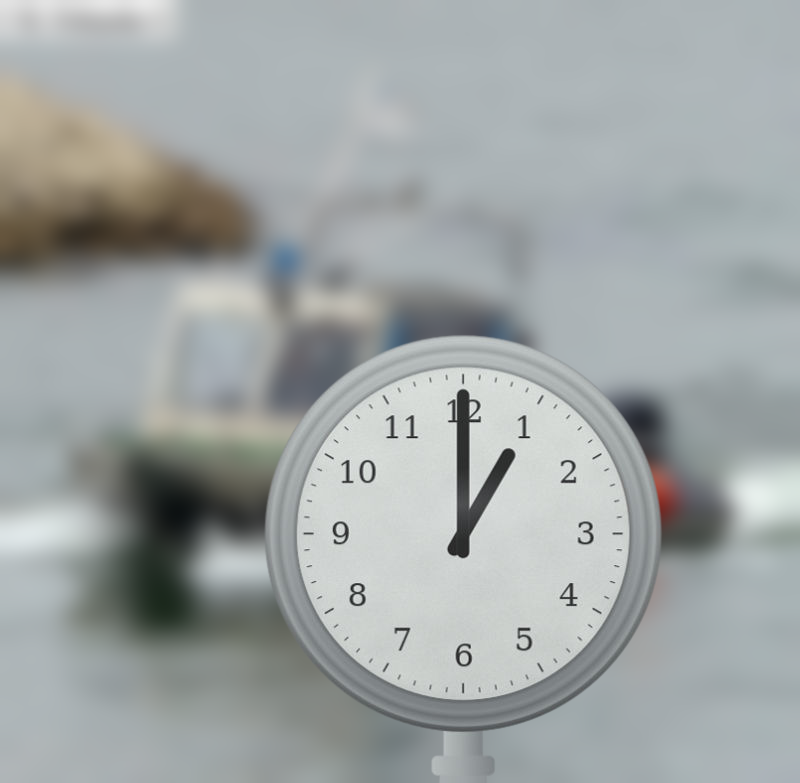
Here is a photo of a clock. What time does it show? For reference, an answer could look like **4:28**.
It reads **1:00**
